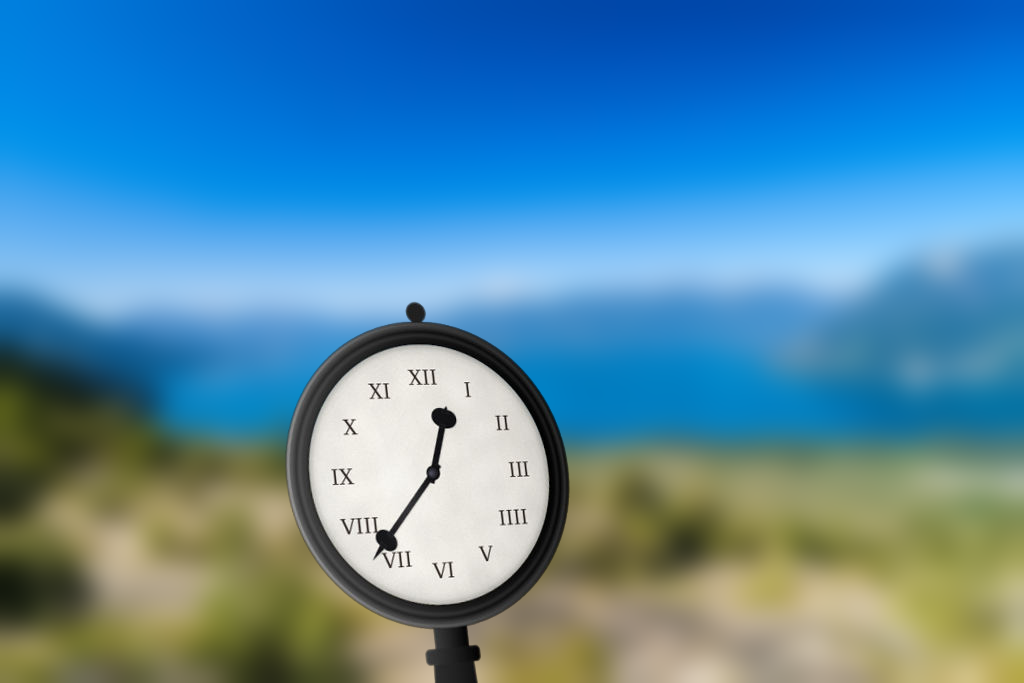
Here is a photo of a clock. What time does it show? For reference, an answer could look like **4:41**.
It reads **12:37**
